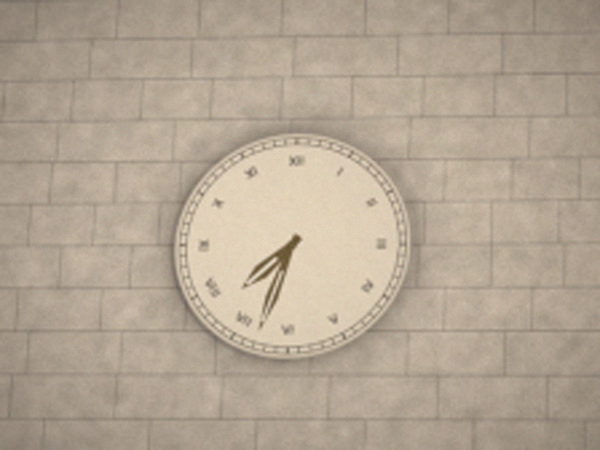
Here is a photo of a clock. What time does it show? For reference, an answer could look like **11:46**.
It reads **7:33**
